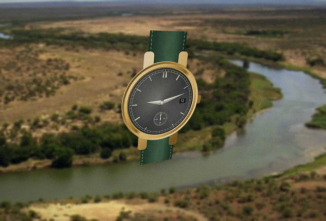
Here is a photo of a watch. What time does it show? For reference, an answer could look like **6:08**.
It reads **9:12**
